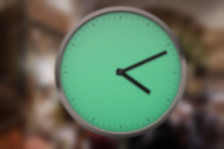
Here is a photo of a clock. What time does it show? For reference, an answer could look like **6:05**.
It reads **4:11**
